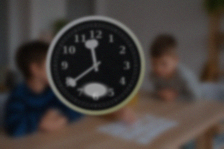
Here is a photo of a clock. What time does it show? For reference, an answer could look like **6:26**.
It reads **11:39**
